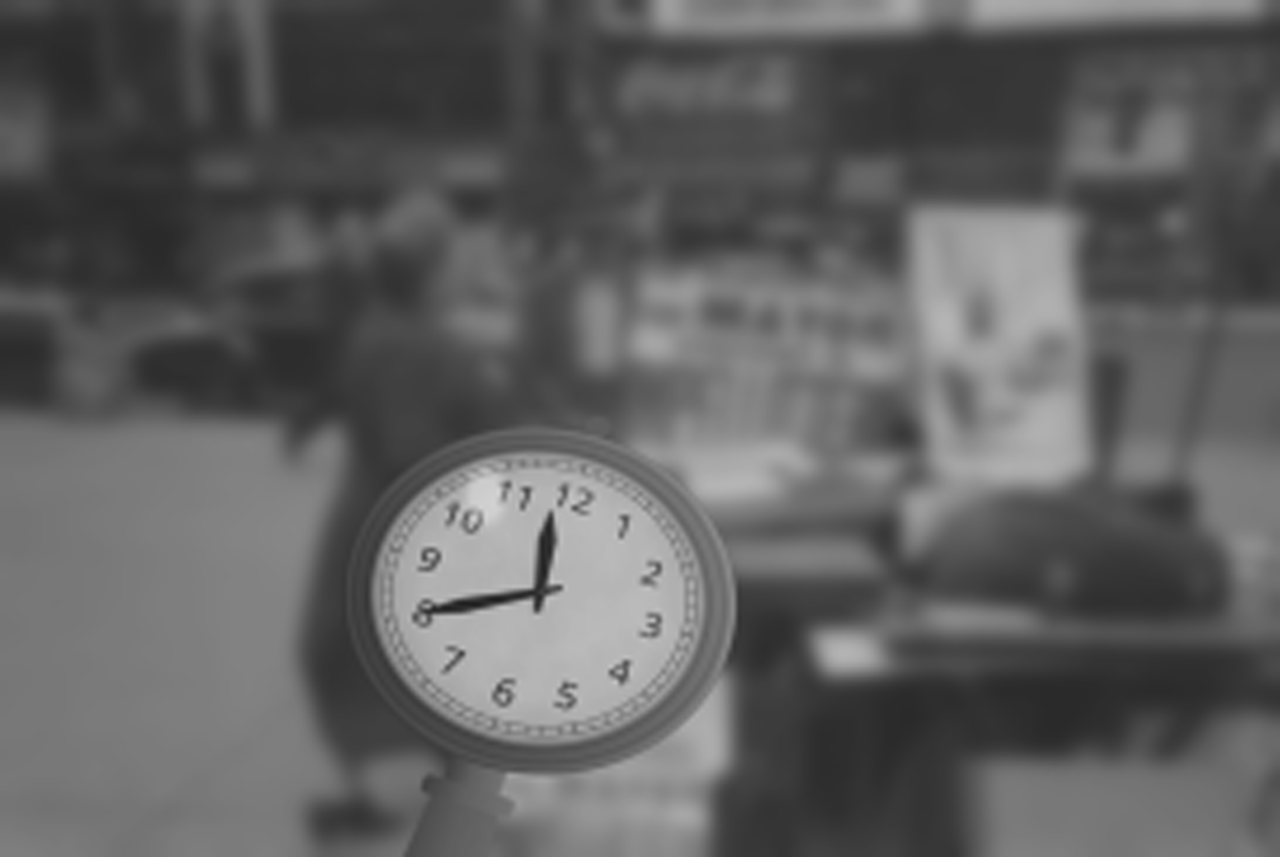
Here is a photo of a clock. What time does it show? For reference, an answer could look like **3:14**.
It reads **11:40**
